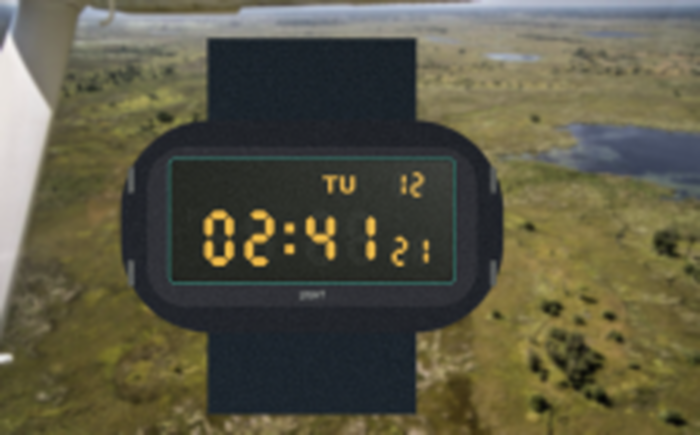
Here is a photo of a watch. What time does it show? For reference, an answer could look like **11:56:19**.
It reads **2:41:21**
